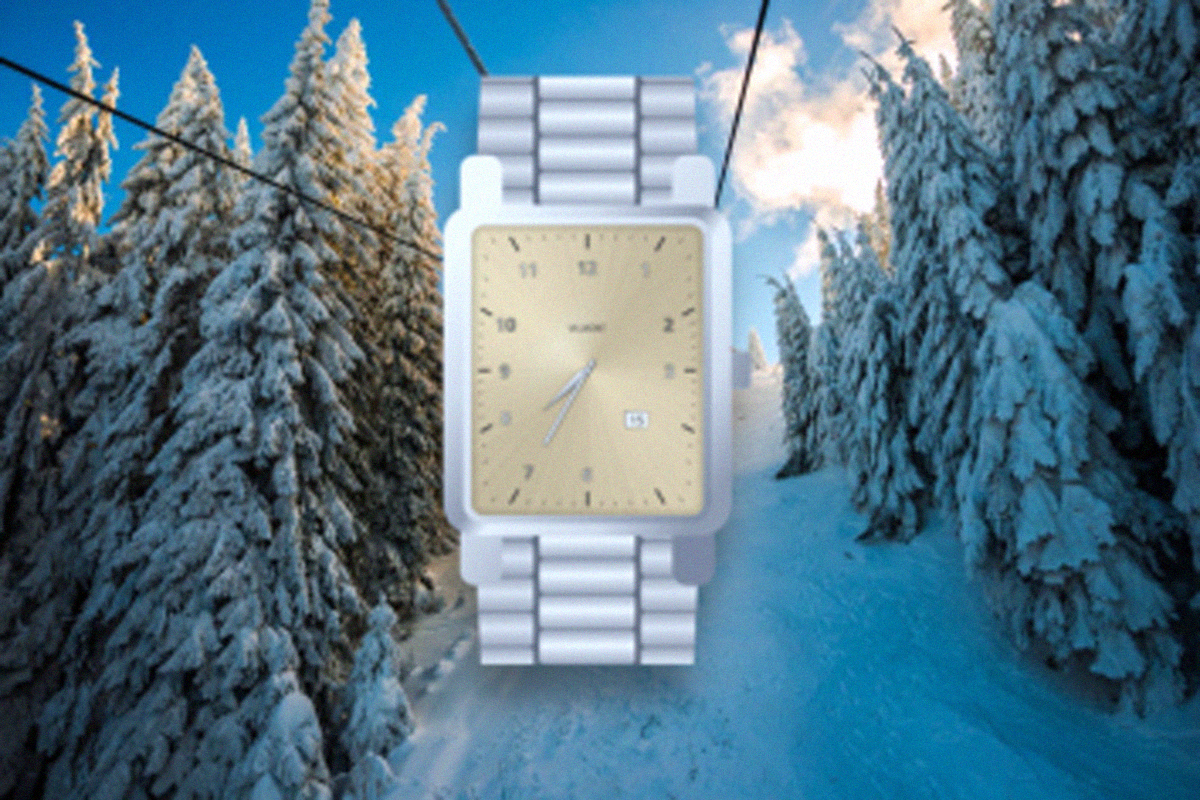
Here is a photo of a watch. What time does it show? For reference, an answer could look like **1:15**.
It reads **7:35**
